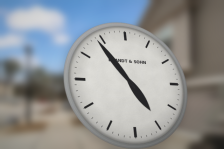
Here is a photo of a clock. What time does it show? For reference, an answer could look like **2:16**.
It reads **4:54**
